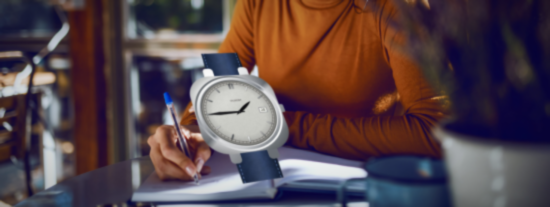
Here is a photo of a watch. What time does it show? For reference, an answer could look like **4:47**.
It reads **1:45**
